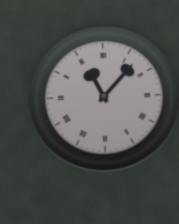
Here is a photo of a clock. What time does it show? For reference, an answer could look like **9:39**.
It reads **11:07**
